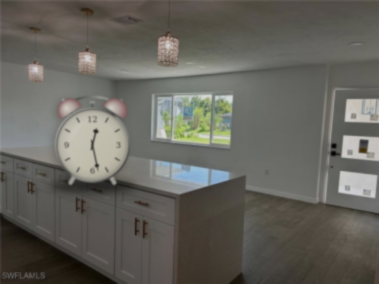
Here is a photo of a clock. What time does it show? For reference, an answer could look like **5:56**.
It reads **12:28**
